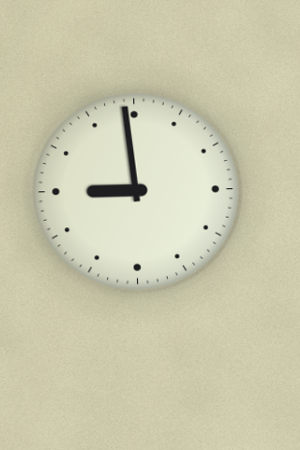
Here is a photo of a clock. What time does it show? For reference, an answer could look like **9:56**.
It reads **8:59**
